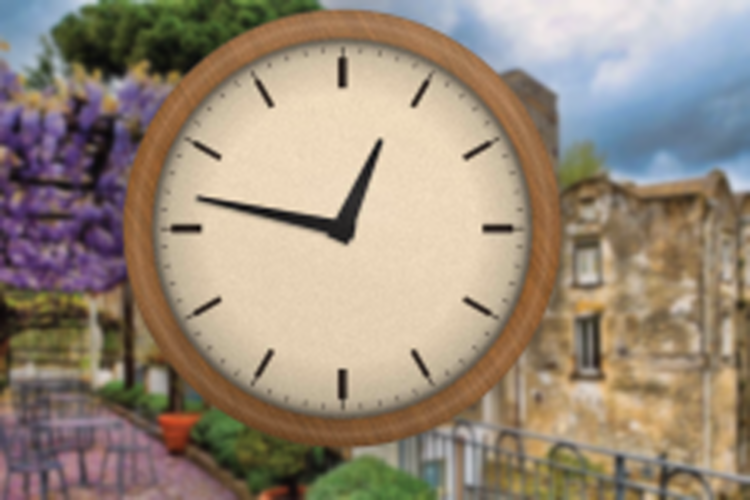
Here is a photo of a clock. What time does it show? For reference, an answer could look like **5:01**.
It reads **12:47**
